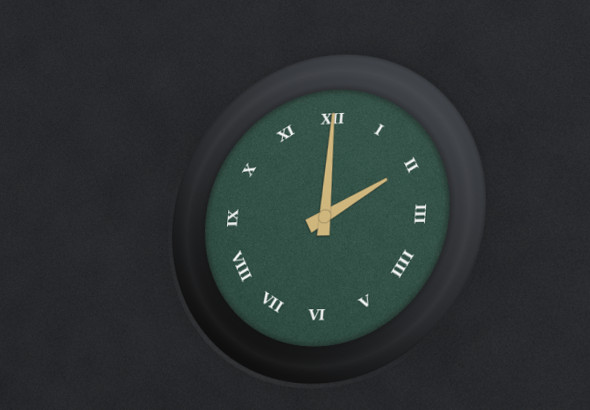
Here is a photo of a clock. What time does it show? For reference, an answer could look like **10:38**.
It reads **2:00**
